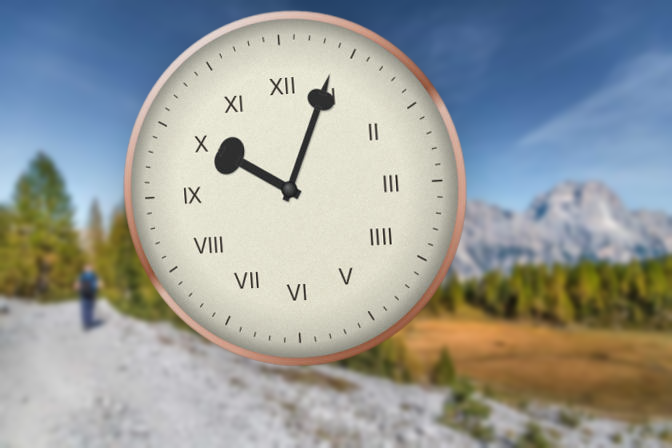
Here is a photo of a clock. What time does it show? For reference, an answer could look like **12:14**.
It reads **10:04**
